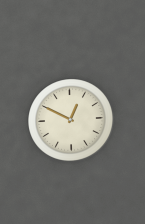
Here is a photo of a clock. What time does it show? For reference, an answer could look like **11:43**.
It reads **12:50**
